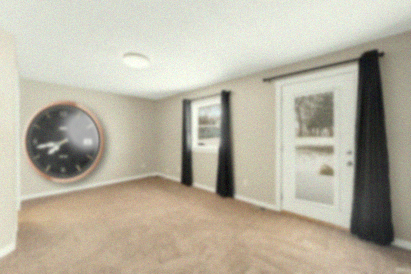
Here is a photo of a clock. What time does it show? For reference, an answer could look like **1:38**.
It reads **7:43**
